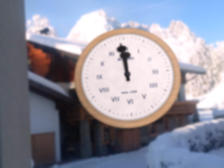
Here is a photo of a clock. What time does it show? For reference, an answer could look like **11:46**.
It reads **11:59**
